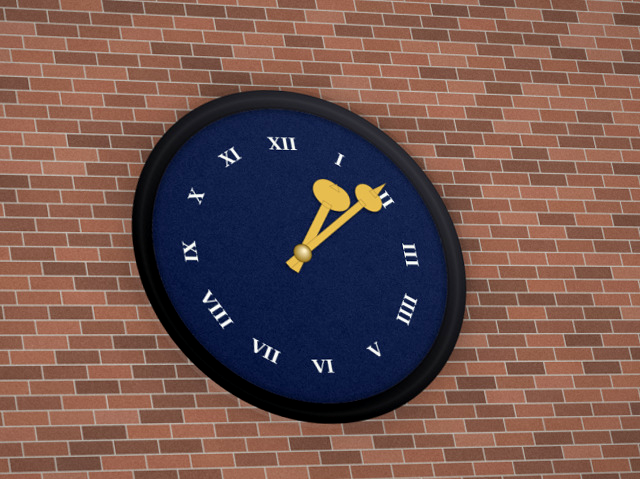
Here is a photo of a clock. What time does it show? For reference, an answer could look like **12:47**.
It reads **1:09**
